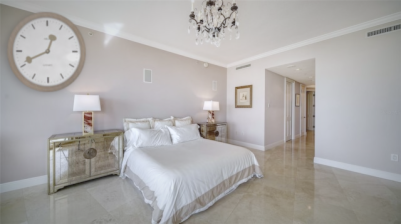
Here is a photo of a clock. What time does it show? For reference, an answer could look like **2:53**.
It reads **12:41**
